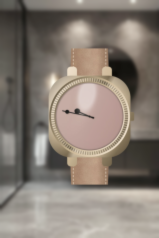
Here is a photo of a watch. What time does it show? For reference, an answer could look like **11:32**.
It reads **9:47**
